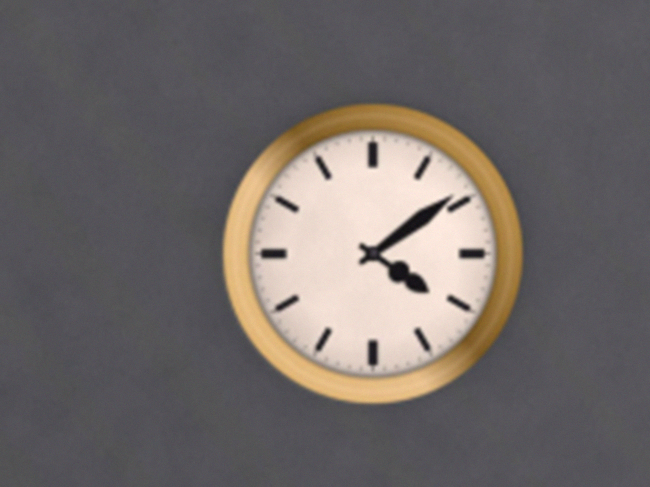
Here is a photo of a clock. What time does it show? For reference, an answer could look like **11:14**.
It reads **4:09**
